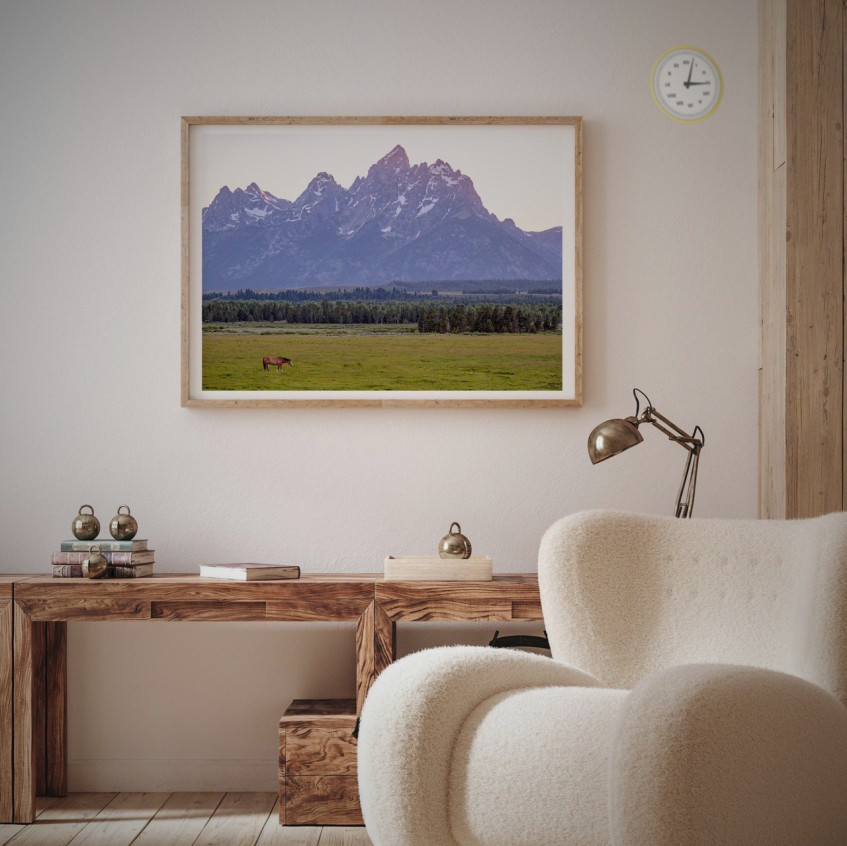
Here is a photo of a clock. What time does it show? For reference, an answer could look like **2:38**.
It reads **3:03**
